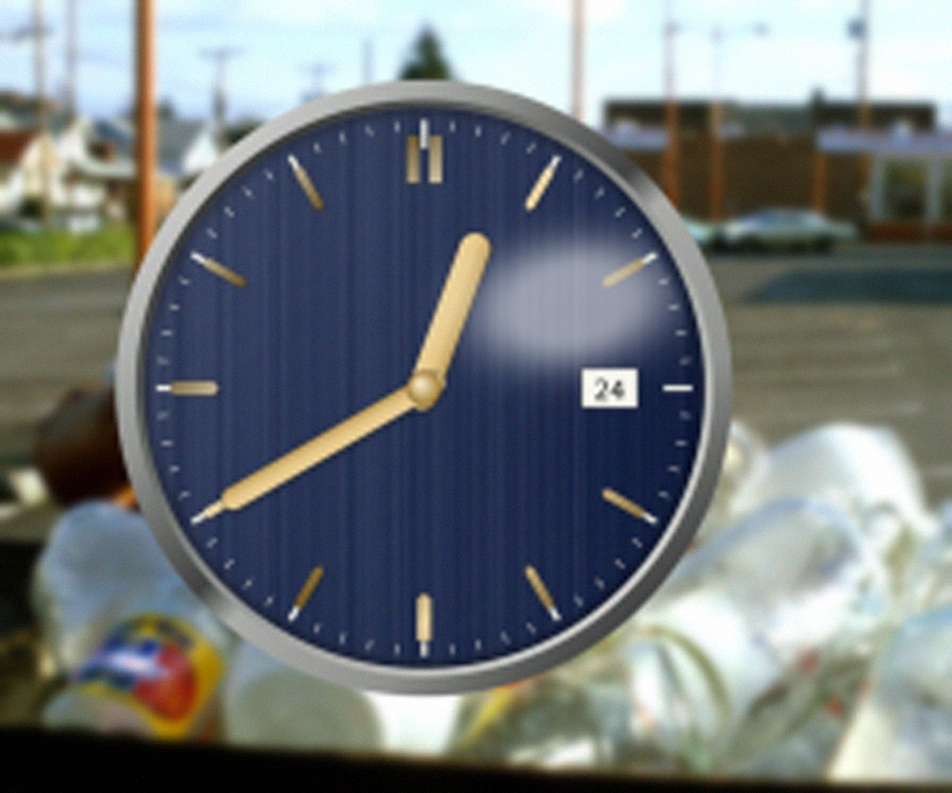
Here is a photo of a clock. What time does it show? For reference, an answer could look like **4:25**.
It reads **12:40**
